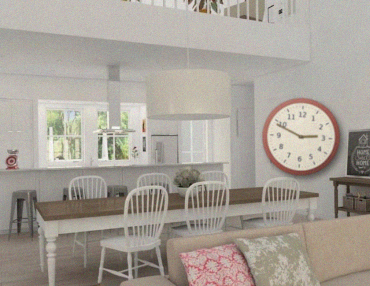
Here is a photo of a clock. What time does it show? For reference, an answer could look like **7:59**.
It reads **2:49**
